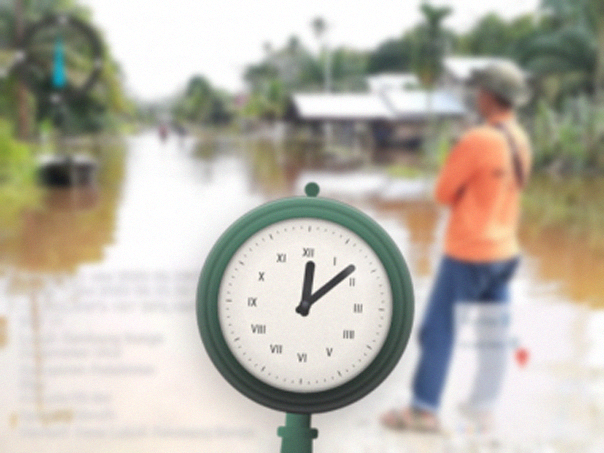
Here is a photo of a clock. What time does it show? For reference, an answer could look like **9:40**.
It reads **12:08**
